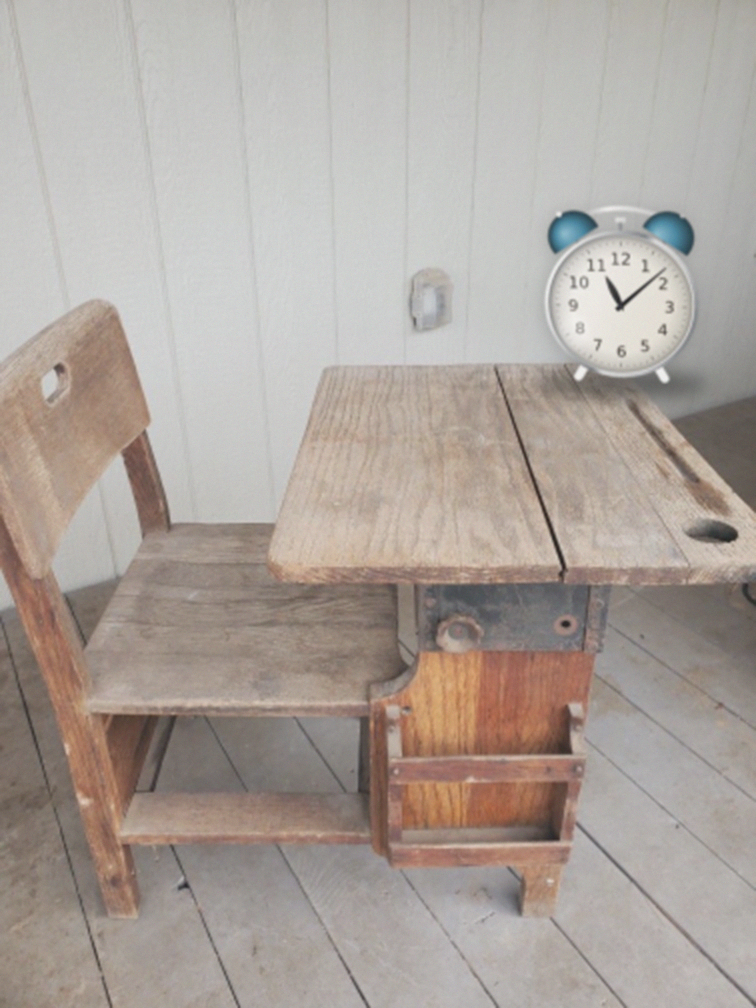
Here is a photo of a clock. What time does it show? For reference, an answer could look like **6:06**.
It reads **11:08**
